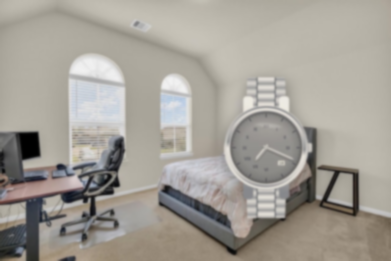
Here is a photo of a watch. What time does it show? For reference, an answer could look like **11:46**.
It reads **7:19**
